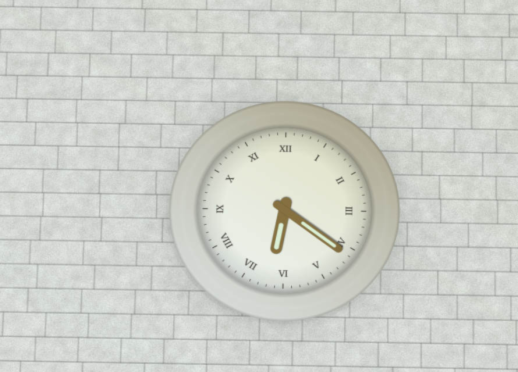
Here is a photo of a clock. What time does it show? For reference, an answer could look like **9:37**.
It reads **6:21**
